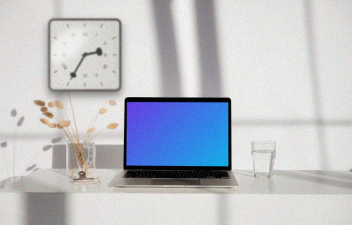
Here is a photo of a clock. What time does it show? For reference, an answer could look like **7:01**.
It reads **2:35**
